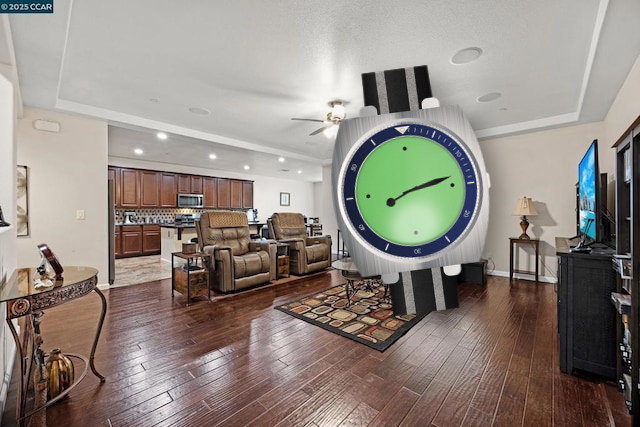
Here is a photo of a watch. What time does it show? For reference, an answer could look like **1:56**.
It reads **8:13**
